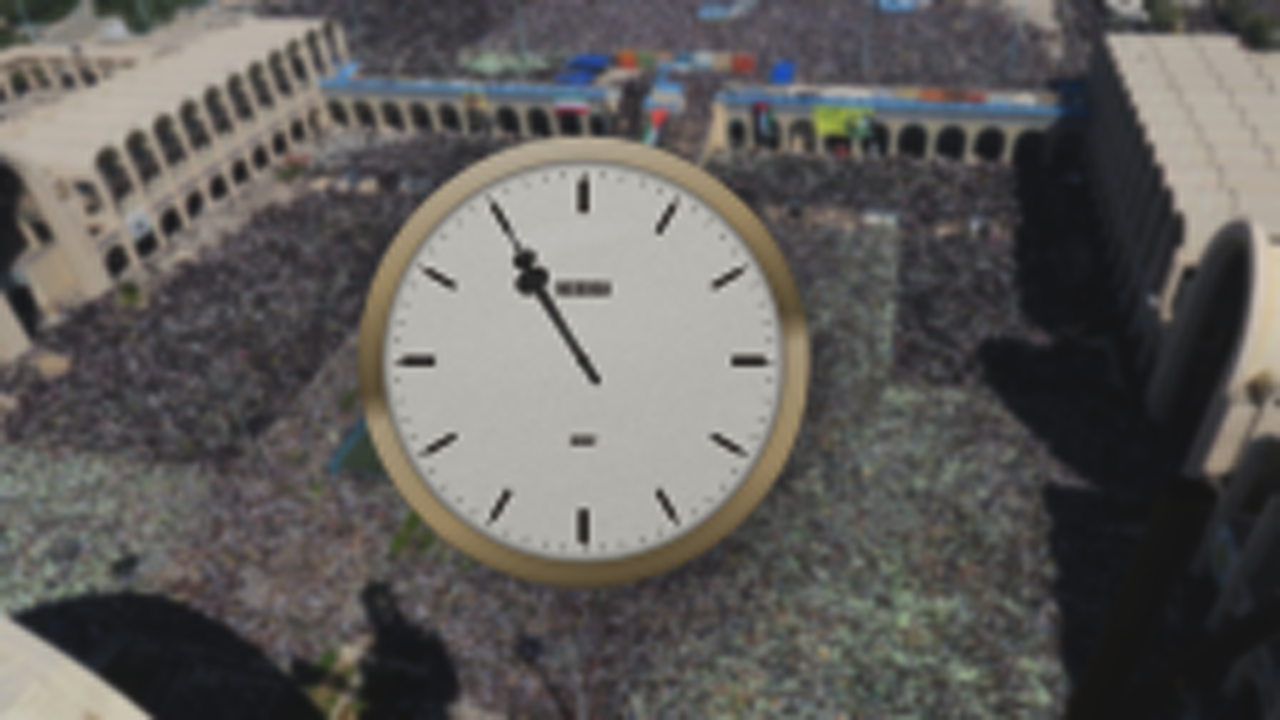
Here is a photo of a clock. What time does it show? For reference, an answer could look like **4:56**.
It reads **10:55**
